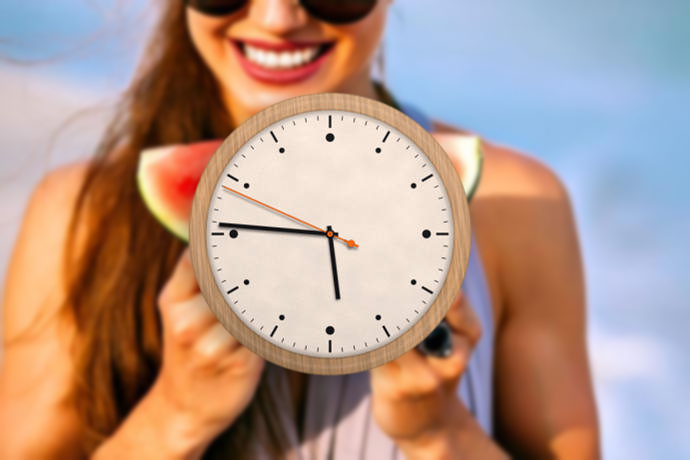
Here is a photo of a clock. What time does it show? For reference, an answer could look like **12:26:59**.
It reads **5:45:49**
